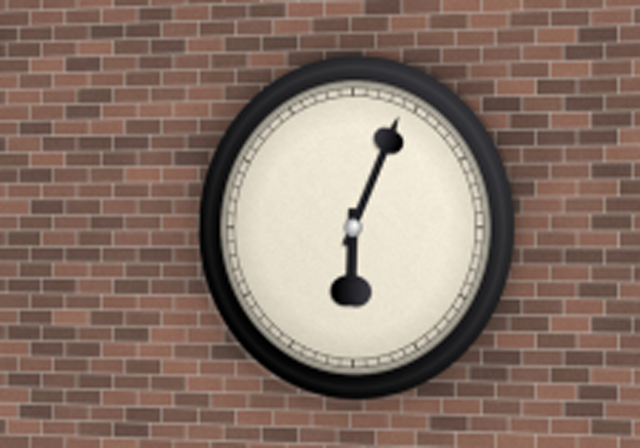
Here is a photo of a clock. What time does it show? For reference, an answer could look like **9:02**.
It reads **6:04**
